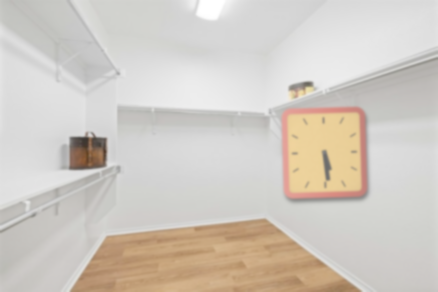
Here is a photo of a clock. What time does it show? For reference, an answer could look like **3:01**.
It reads **5:29**
